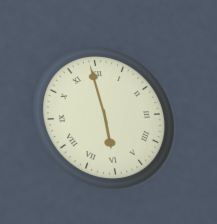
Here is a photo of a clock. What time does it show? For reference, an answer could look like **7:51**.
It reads **5:59**
